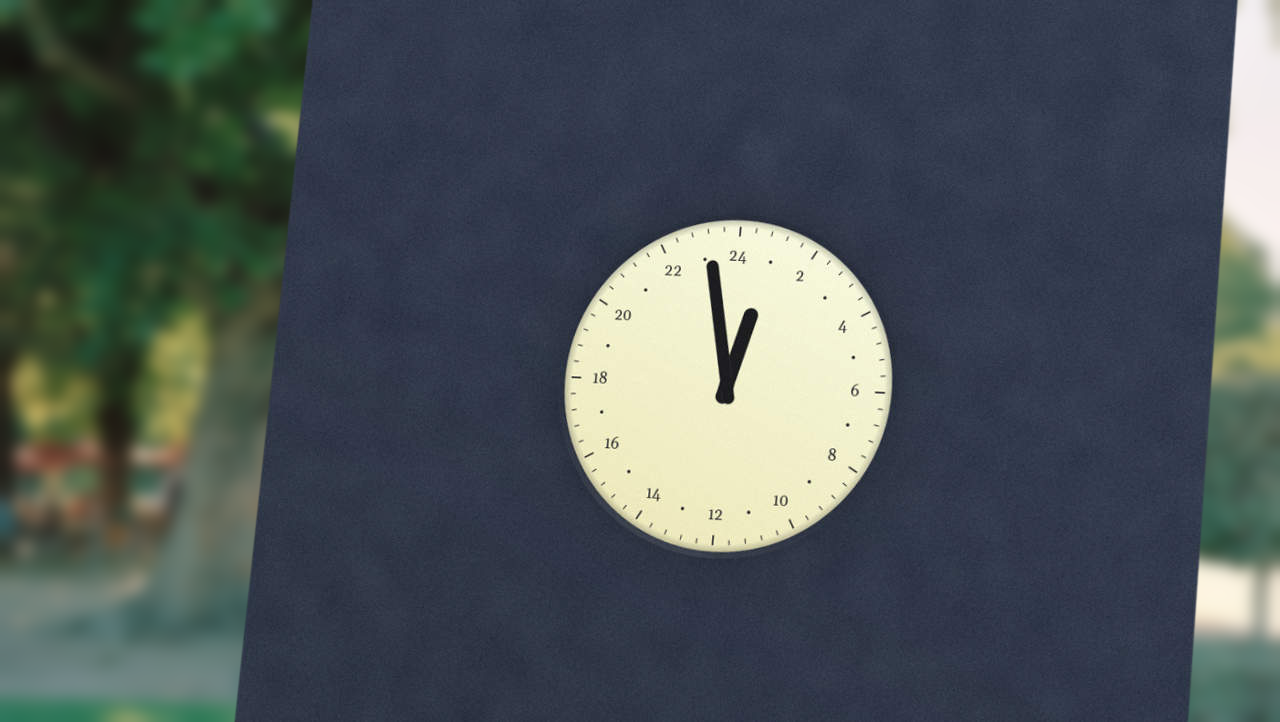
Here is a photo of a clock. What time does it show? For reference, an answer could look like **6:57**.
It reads **0:58**
